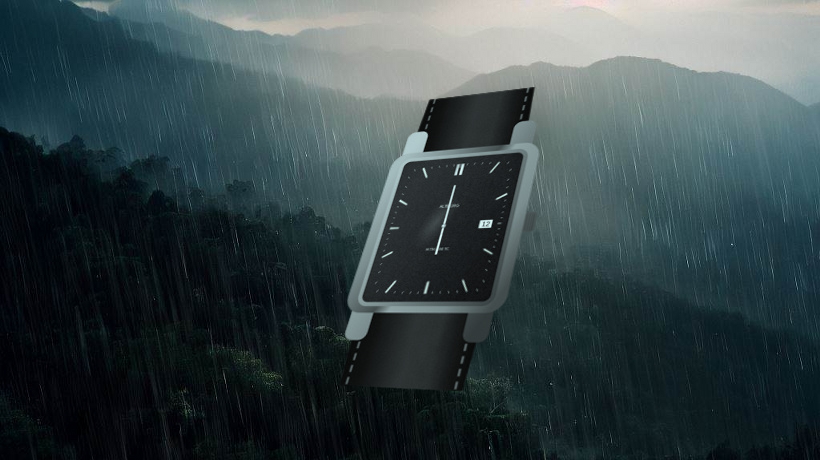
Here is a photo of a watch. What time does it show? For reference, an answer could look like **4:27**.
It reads **6:00**
